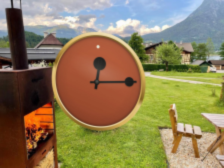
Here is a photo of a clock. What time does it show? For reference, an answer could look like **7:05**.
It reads **12:14**
